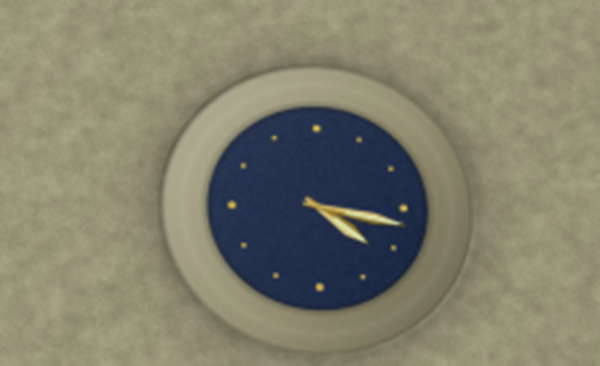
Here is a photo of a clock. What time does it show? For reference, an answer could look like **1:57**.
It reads **4:17**
